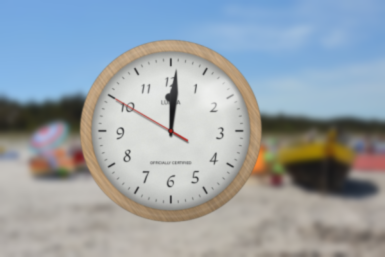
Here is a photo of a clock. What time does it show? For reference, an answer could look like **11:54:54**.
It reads **12:00:50**
